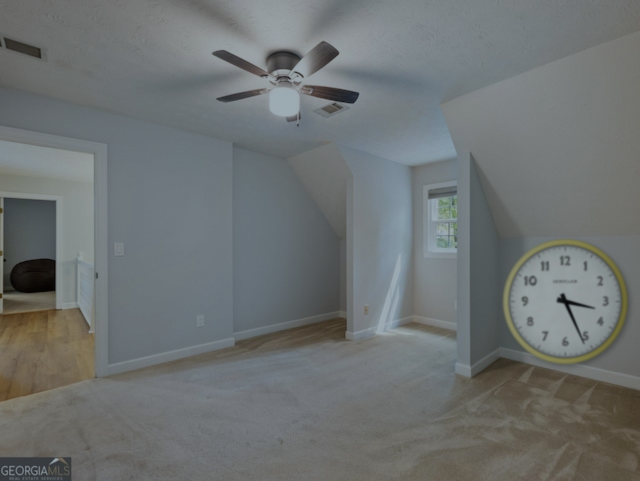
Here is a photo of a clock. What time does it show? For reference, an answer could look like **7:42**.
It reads **3:26**
